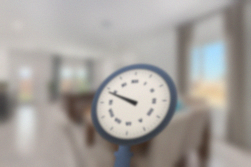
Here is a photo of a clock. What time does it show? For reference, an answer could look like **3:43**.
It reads **9:49**
